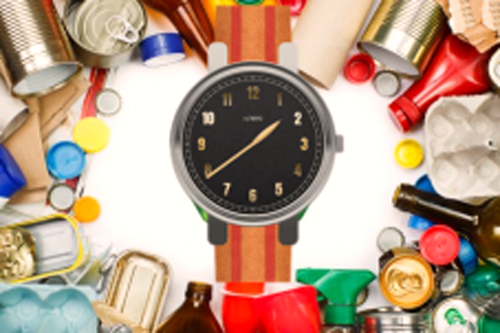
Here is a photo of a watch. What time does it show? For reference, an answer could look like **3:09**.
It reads **1:39**
